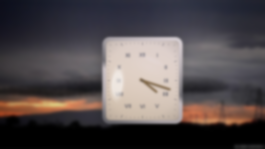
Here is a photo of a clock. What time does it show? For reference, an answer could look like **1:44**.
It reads **4:18**
